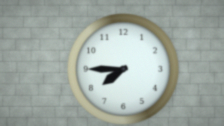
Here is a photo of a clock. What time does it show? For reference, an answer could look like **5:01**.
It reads **7:45**
